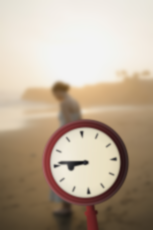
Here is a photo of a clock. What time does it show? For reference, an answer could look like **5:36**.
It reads **8:46**
